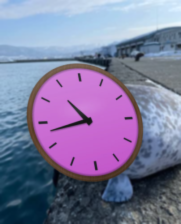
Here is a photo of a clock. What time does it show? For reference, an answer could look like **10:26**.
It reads **10:43**
